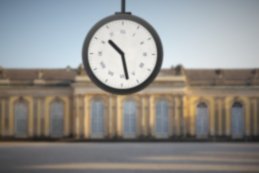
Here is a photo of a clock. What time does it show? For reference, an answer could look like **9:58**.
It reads **10:28**
